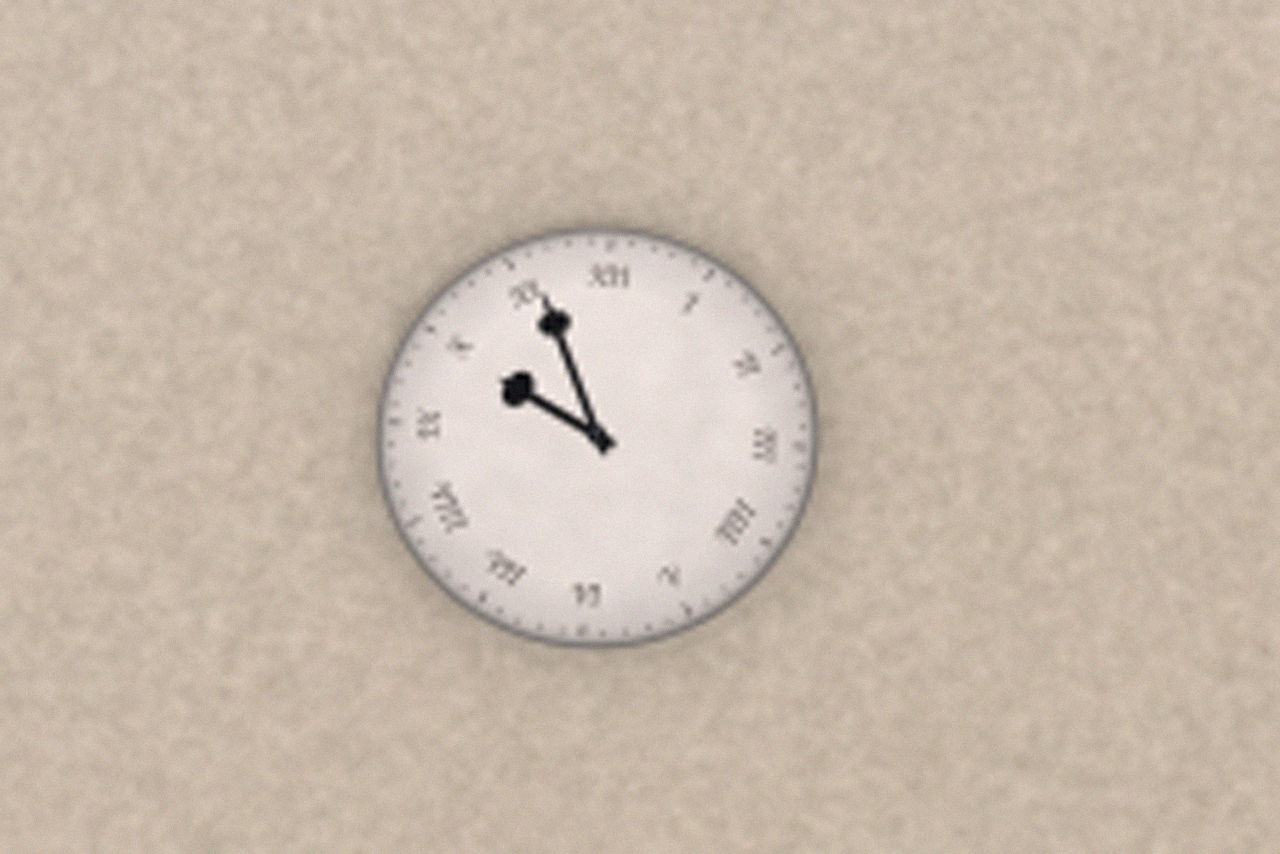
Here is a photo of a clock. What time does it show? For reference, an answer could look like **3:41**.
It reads **9:56**
